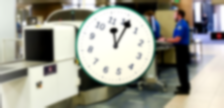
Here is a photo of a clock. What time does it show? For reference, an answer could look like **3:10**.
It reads **11:01**
